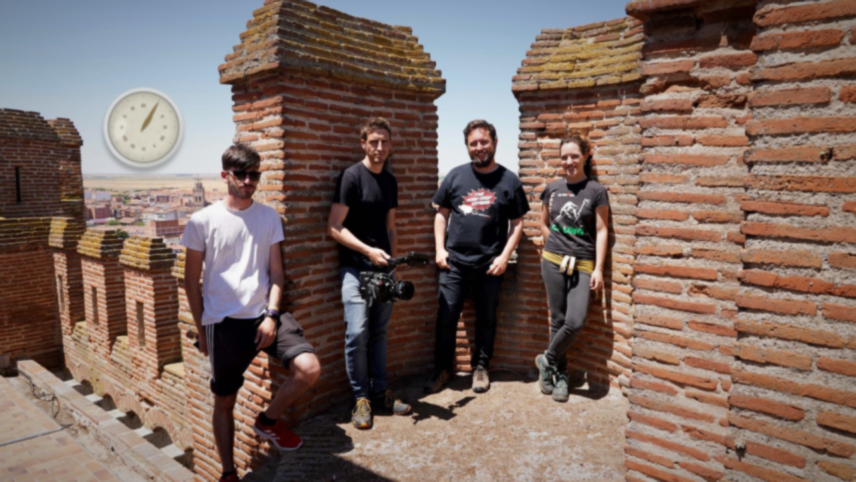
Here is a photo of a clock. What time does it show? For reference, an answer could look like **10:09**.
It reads **1:05**
